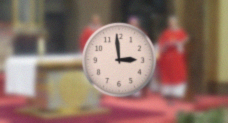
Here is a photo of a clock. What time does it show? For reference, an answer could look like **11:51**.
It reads **2:59**
